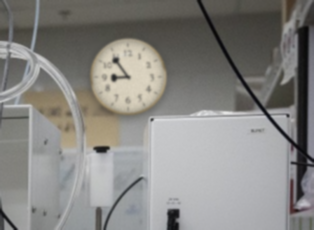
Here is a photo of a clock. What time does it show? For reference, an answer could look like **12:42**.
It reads **8:54**
